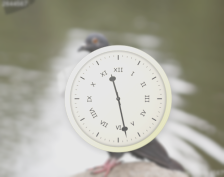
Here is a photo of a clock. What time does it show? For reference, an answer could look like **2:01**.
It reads **11:28**
